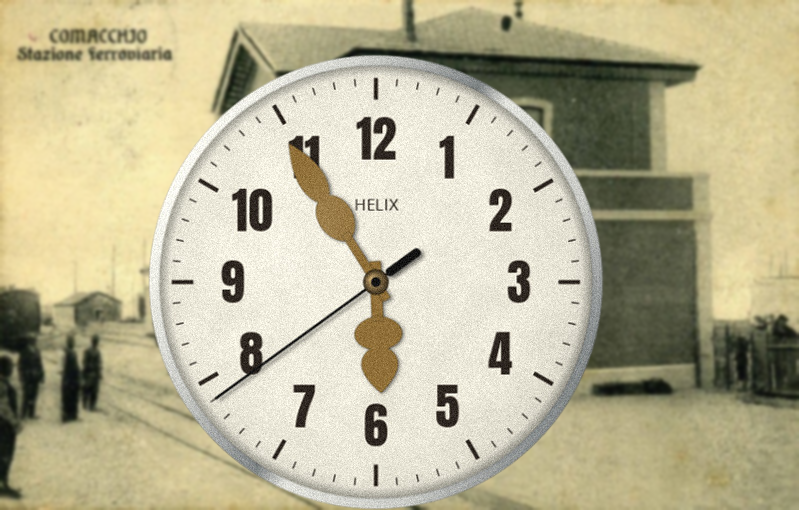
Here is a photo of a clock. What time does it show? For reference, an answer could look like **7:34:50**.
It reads **5:54:39**
